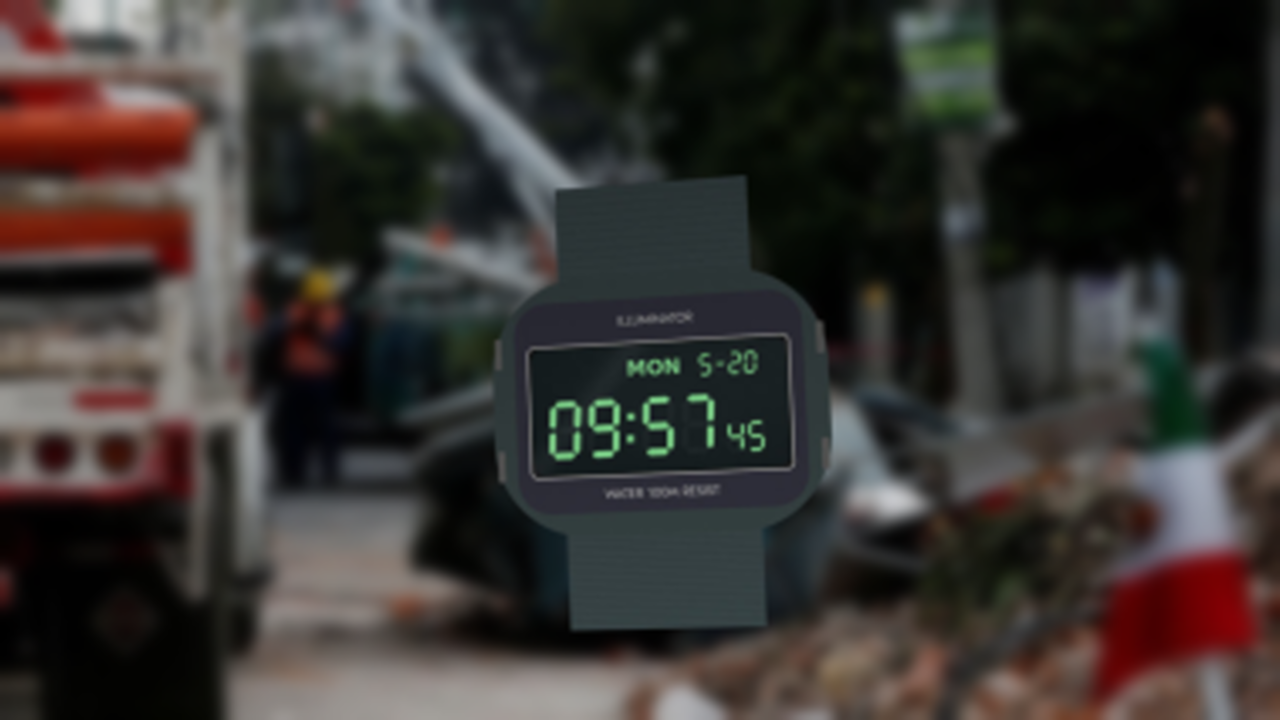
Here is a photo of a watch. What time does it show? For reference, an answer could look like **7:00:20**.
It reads **9:57:45**
